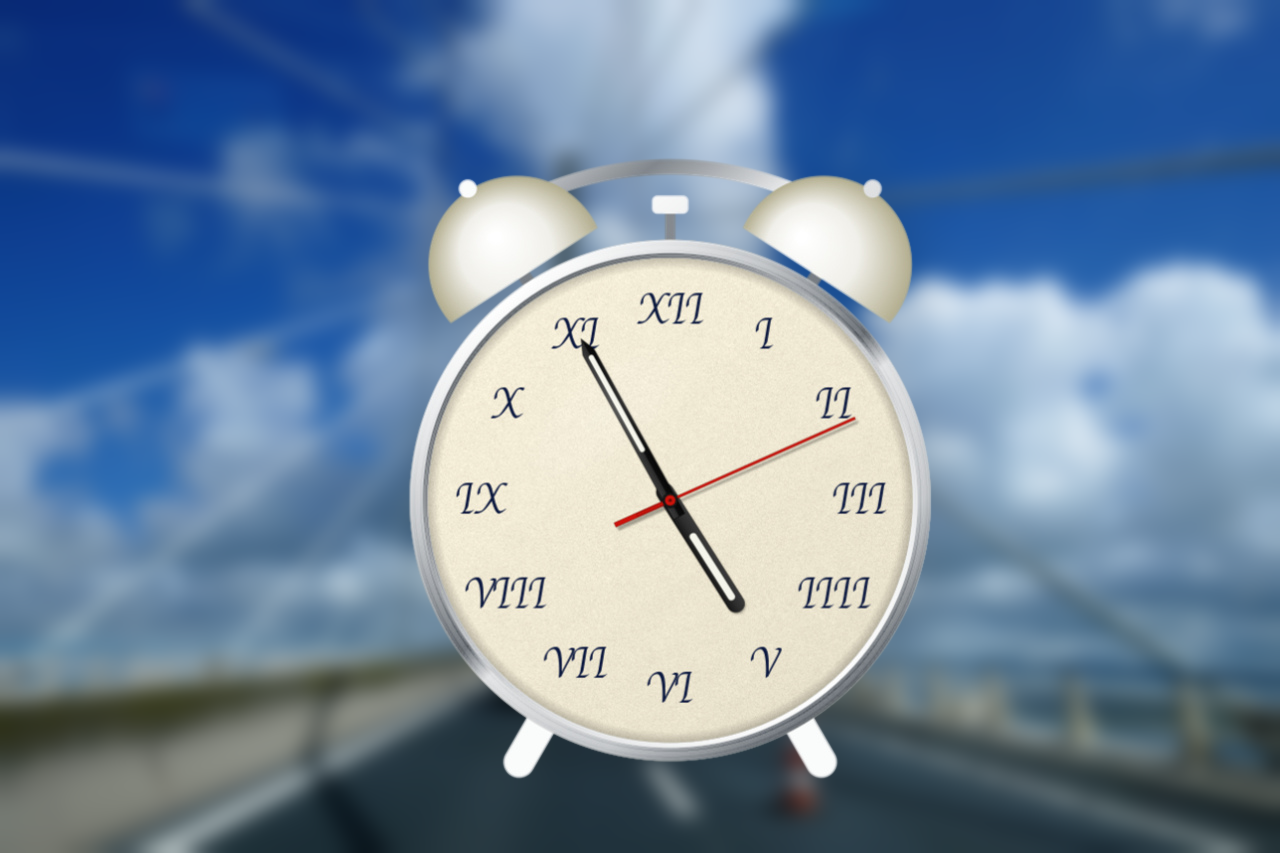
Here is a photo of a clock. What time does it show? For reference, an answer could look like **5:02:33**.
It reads **4:55:11**
